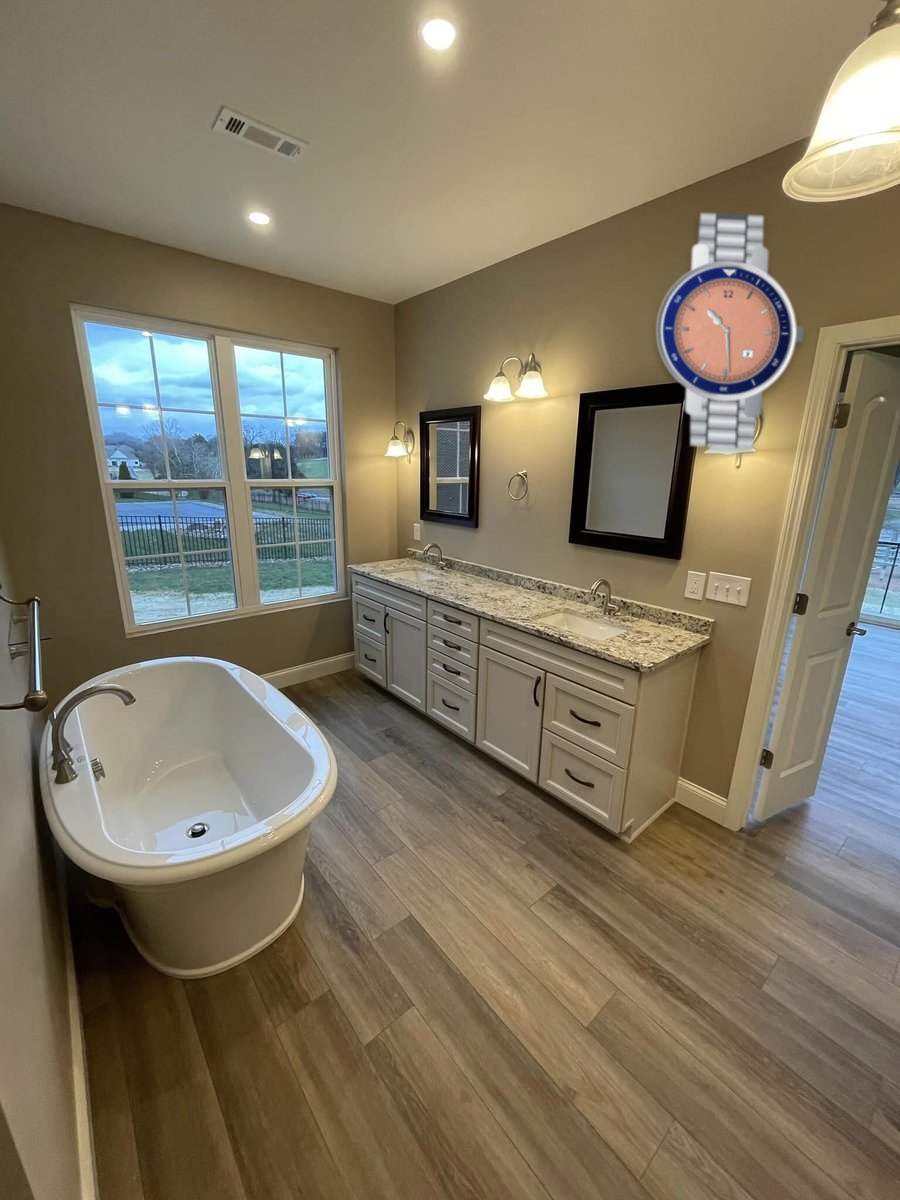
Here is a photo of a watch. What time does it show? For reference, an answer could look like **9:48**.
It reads **10:29**
